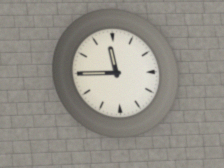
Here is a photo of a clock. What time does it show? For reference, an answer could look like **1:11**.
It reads **11:45**
